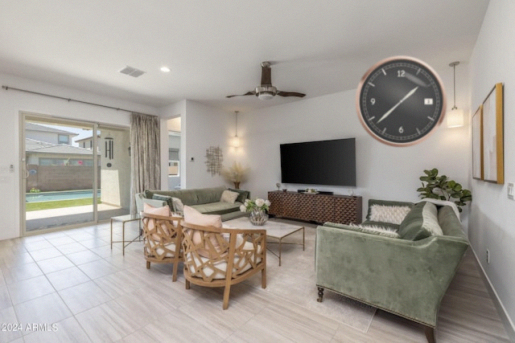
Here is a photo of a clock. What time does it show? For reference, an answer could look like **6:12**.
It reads **1:38**
